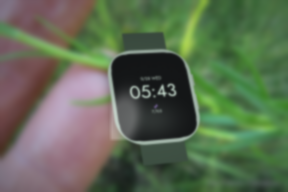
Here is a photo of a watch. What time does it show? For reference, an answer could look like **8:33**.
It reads **5:43**
